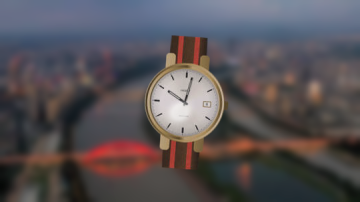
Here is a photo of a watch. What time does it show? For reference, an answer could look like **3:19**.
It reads **10:02**
